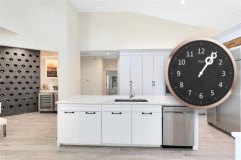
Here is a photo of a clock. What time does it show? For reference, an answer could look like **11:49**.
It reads **1:06**
